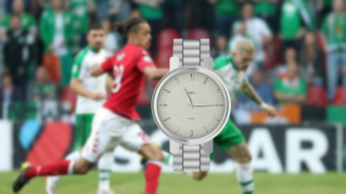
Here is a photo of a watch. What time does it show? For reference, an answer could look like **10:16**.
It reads **11:15**
